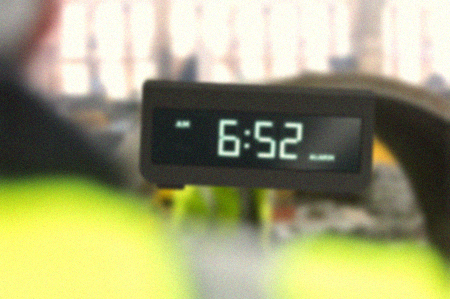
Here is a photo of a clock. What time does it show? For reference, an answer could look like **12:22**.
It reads **6:52**
